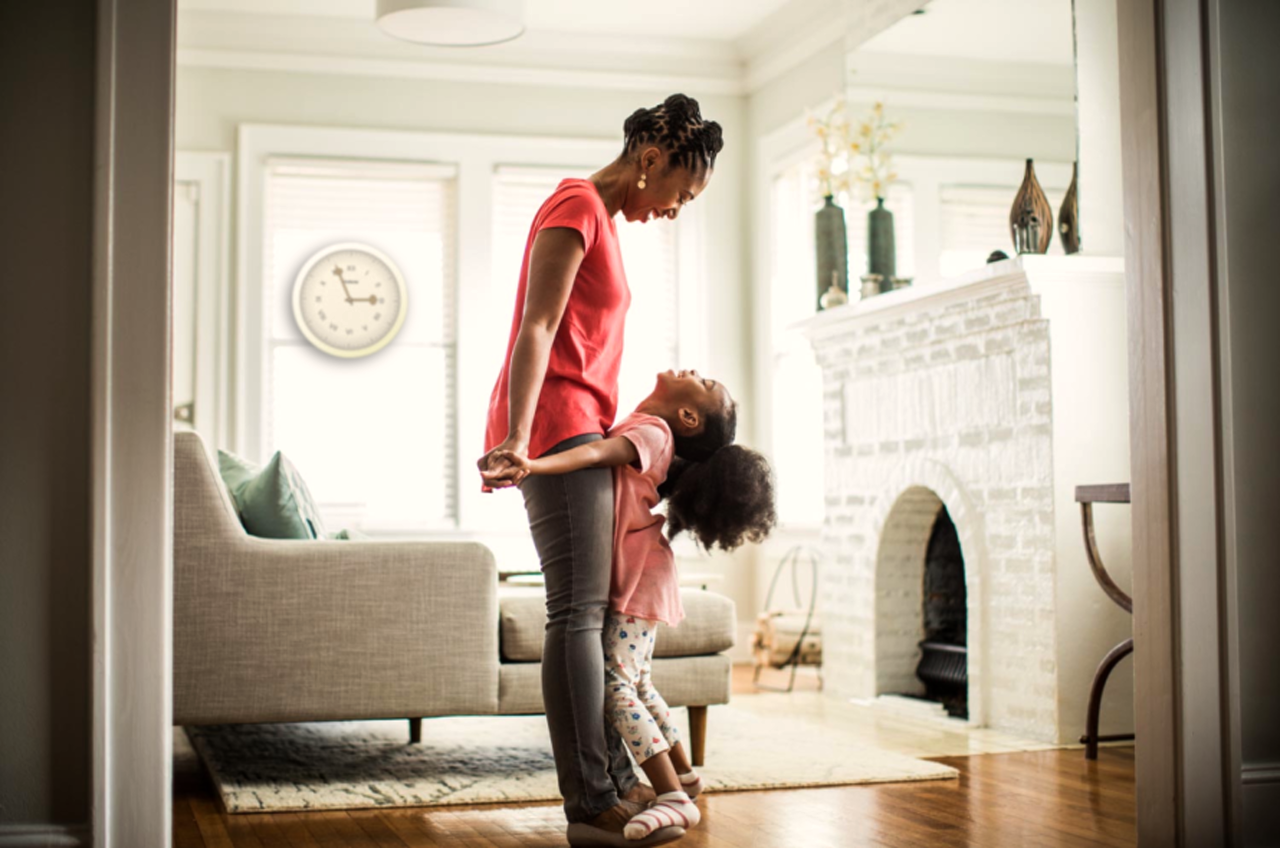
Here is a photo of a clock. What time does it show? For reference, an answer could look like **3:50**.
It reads **2:56**
